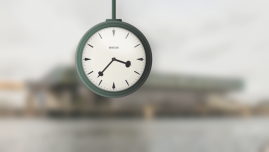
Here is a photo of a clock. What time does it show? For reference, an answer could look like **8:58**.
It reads **3:37**
